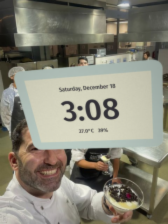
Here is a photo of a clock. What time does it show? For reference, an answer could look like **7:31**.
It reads **3:08**
